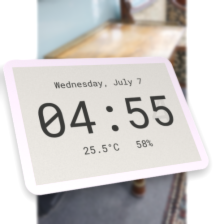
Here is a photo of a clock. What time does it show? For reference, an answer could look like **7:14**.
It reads **4:55**
